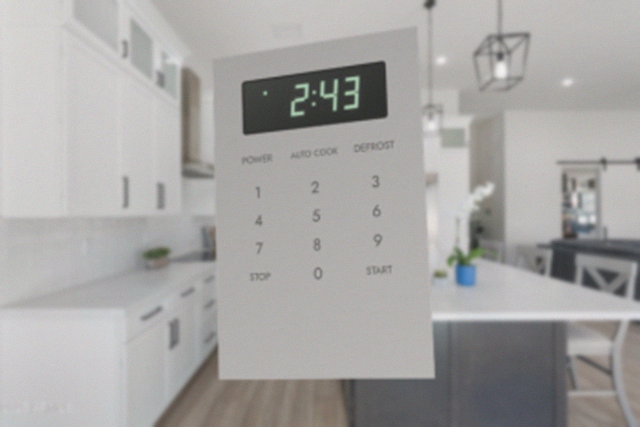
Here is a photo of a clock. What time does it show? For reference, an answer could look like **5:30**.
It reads **2:43**
